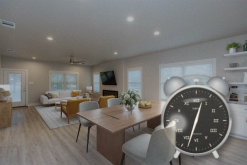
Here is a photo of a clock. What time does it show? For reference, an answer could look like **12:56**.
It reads **12:33**
